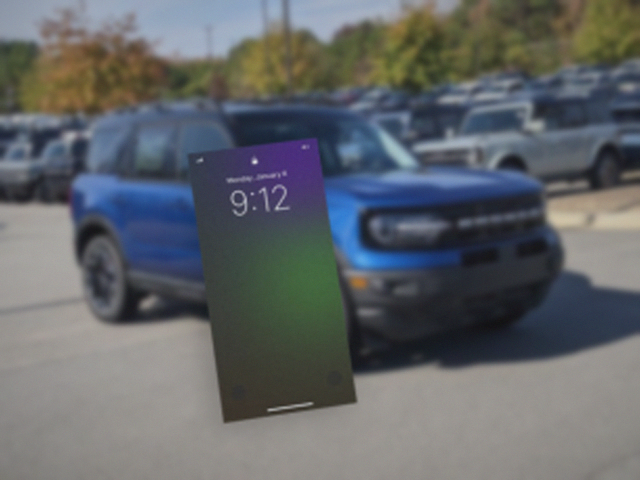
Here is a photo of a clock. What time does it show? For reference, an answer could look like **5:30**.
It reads **9:12**
